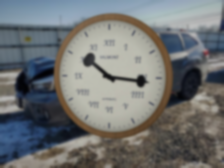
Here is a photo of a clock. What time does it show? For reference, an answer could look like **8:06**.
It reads **10:16**
